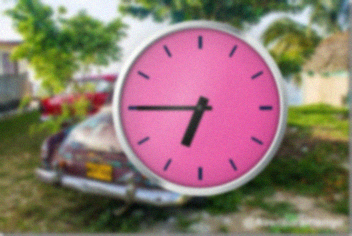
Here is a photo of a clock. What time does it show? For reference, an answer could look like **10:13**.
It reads **6:45**
